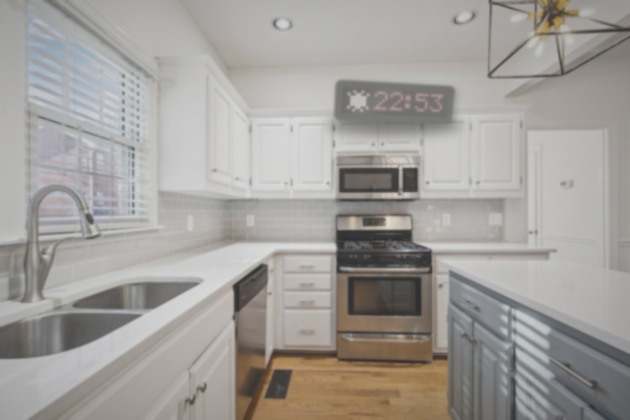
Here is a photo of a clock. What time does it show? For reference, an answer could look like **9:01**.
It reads **22:53**
